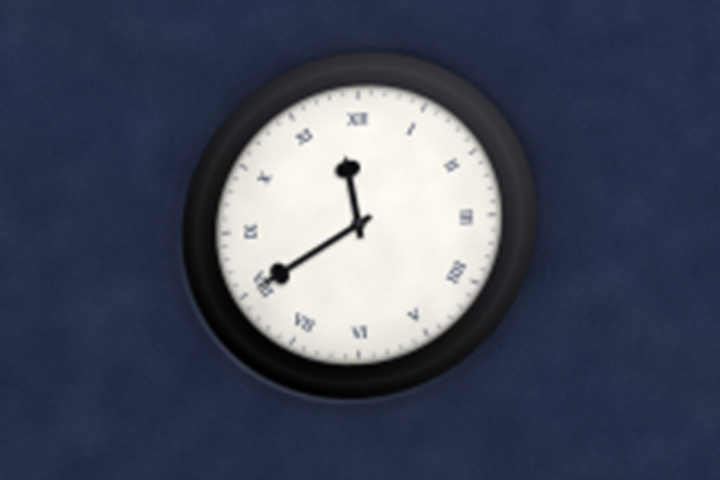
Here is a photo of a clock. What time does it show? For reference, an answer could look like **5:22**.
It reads **11:40**
